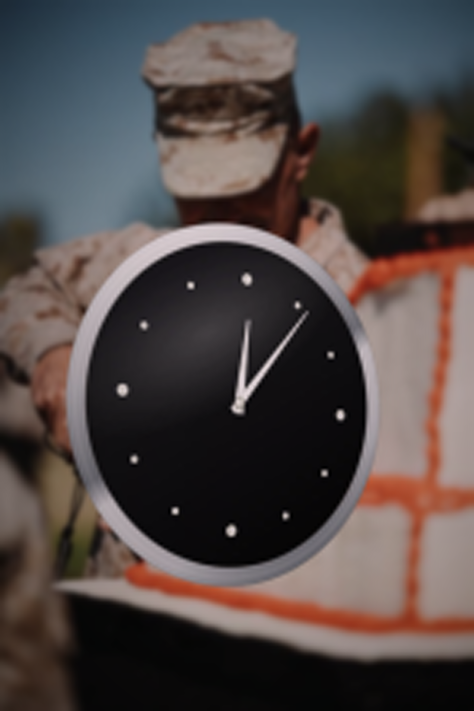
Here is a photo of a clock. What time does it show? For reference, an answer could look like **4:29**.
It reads **12:06**
